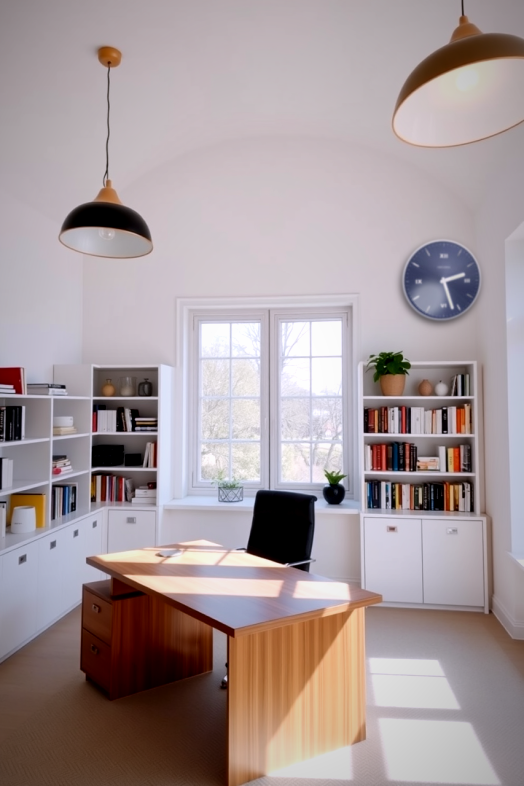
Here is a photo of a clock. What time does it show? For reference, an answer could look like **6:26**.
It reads **2:27**
